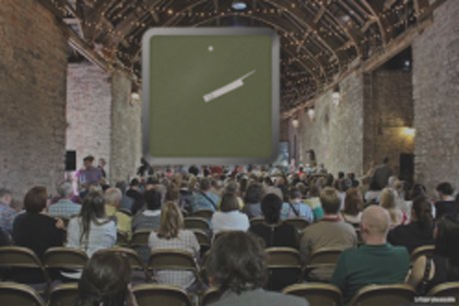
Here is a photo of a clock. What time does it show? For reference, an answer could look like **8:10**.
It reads **2:10**
